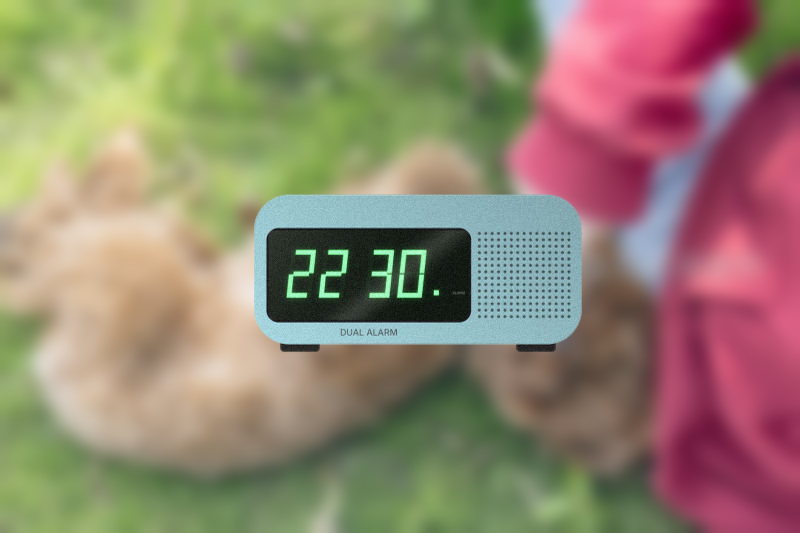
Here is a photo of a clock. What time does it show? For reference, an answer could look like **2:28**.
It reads **22:30**
